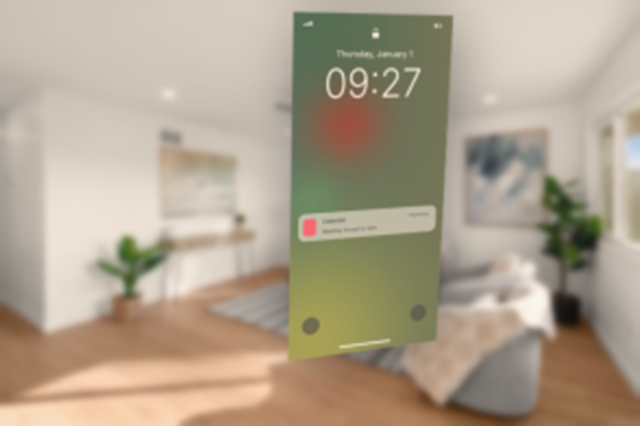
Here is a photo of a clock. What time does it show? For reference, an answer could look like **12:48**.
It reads **9:27**
